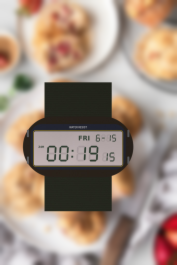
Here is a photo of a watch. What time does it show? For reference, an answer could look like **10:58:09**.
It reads **0:19:15**
